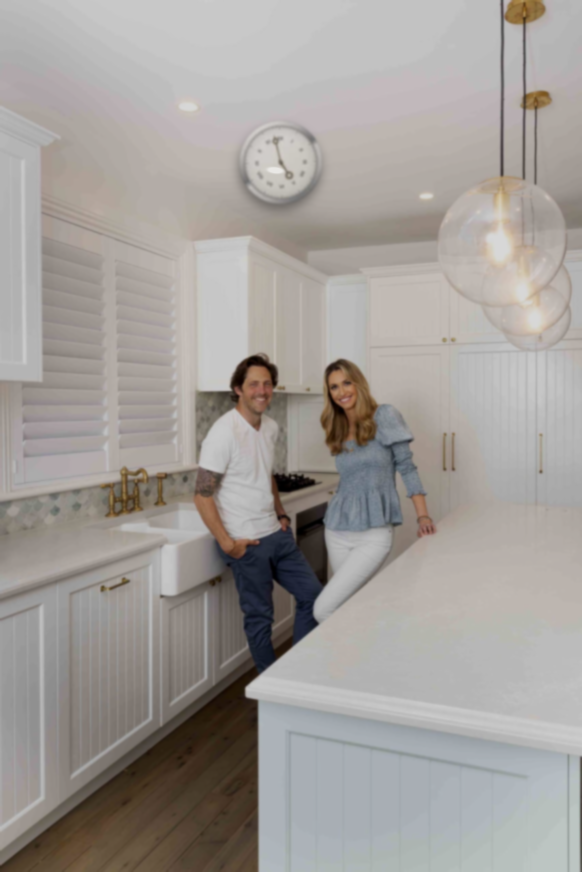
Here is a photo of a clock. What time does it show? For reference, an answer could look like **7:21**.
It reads **4:58**
